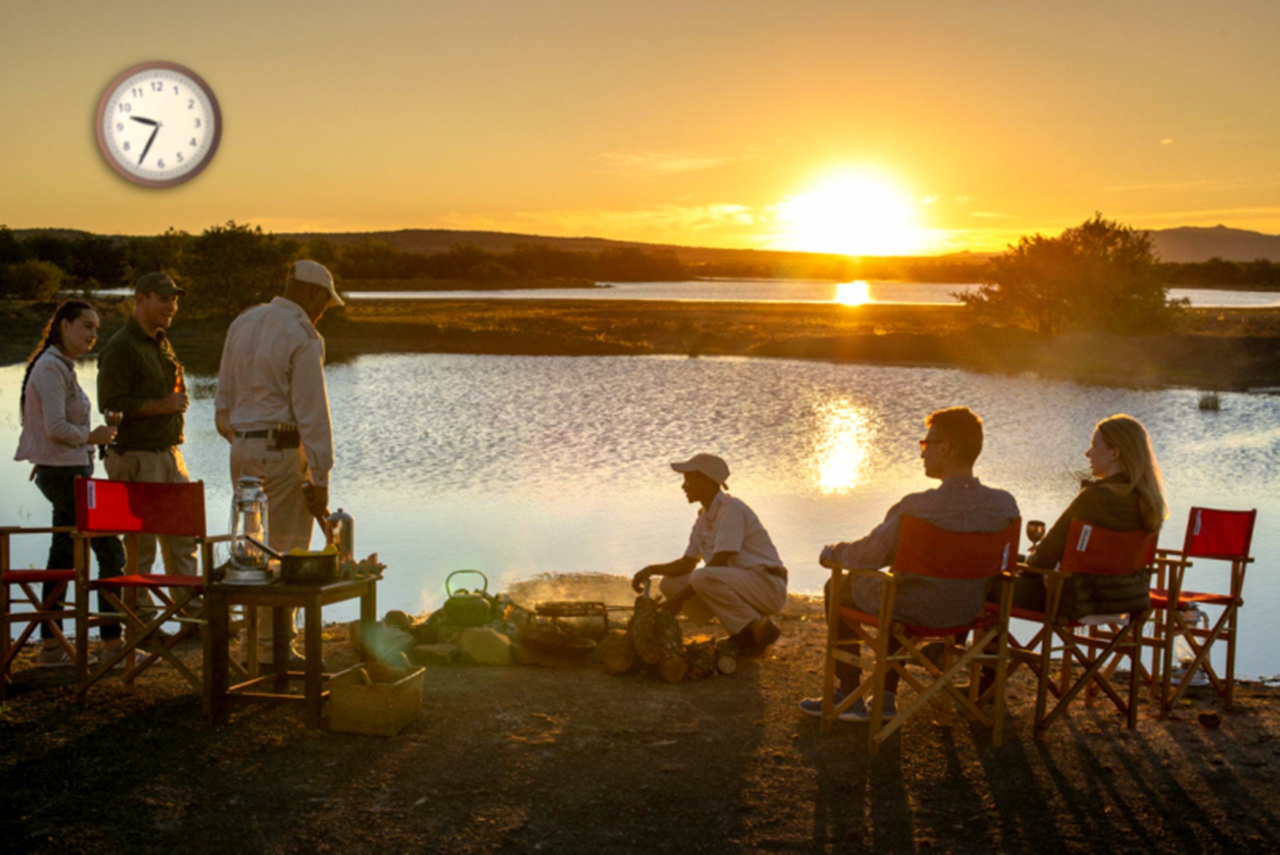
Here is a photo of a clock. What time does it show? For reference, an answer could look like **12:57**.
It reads **9:35**
